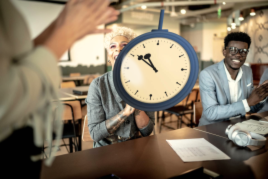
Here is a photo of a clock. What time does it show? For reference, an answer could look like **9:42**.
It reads **10:51**
